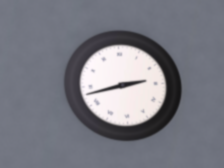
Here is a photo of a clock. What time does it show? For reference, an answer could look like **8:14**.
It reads **2:43**
